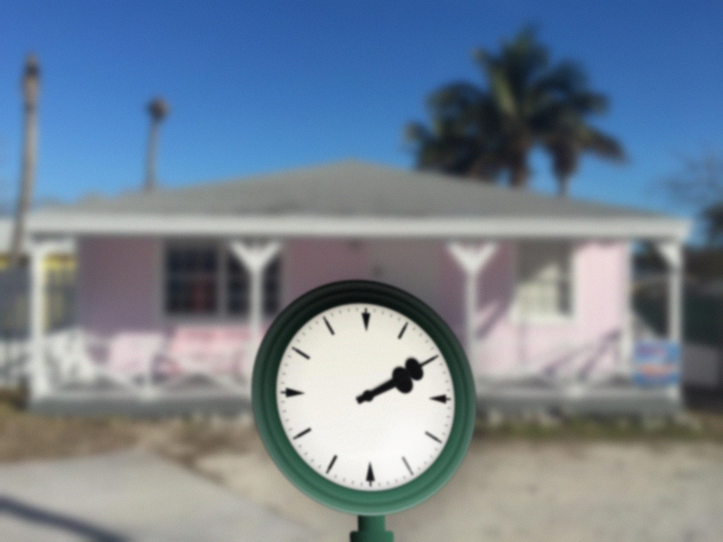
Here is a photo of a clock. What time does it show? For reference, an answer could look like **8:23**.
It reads **2:10**
